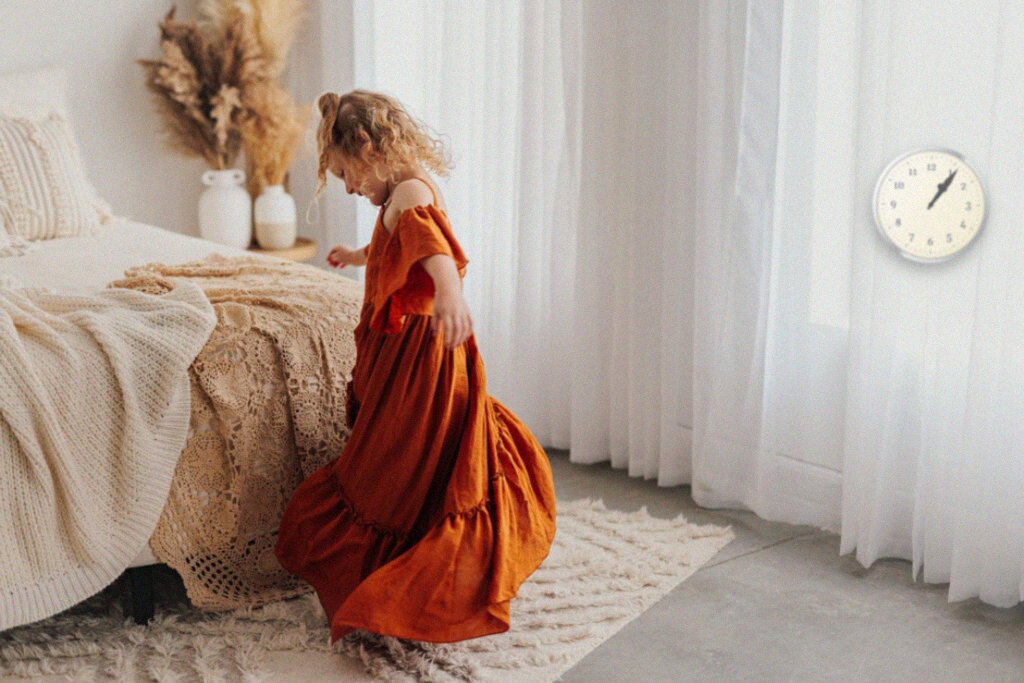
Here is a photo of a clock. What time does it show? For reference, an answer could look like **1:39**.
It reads **1:06**
